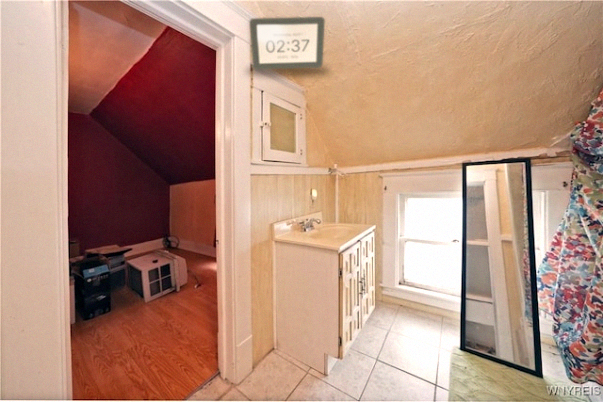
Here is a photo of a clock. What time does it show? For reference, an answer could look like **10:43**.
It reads **2:37**
